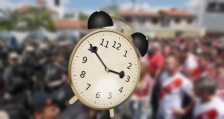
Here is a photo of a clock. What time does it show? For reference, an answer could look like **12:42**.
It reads **2:50**
